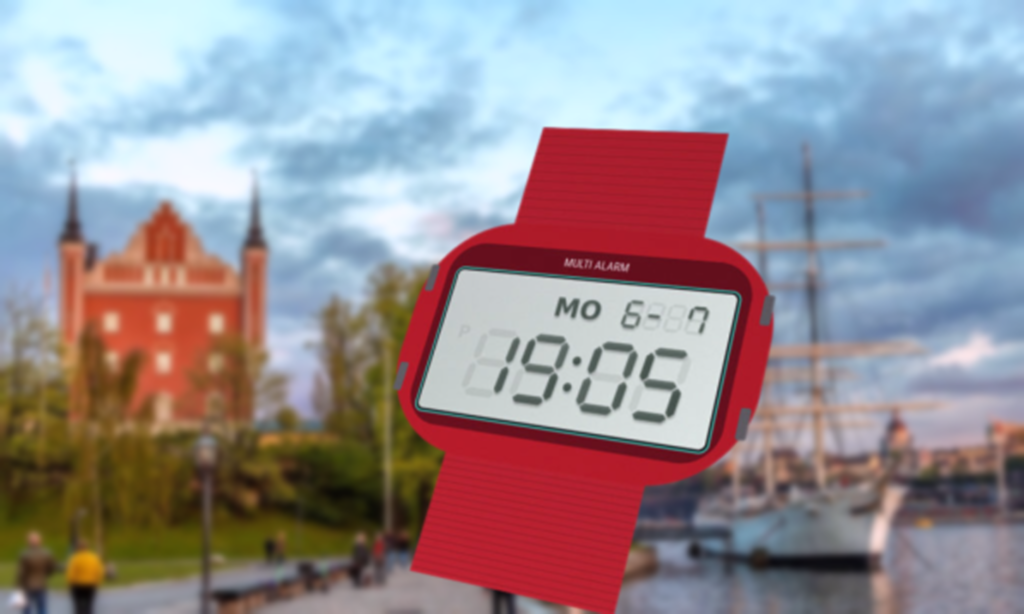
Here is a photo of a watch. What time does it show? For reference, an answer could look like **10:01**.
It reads **19:05**
